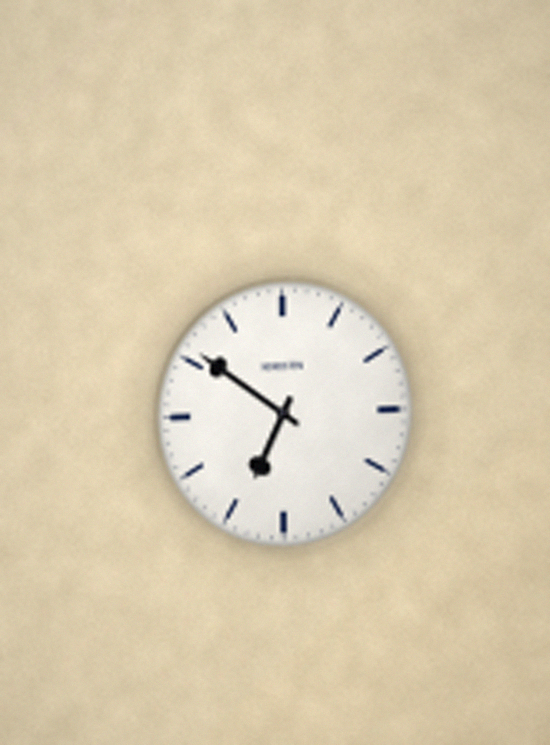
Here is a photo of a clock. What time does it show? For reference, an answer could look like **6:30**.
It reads **6:51**
